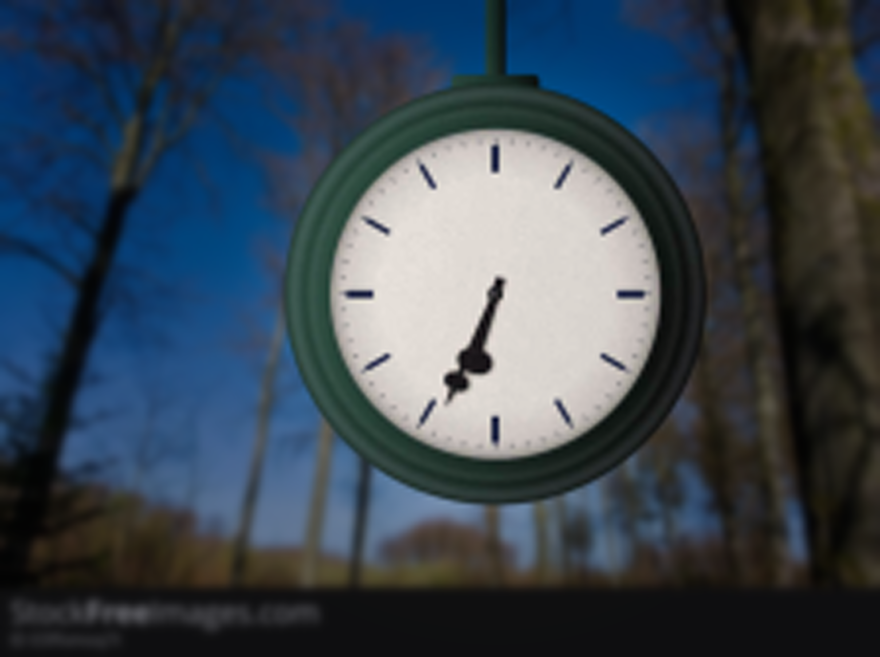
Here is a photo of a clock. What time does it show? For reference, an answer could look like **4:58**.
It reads **6:34**
